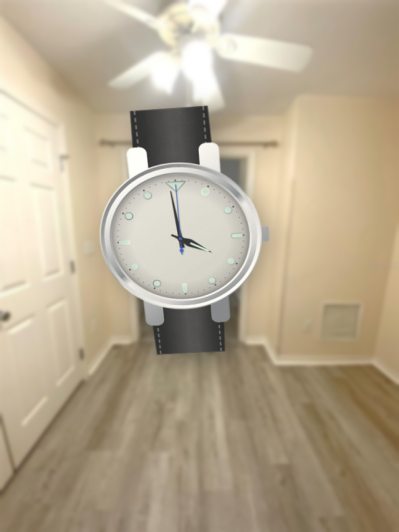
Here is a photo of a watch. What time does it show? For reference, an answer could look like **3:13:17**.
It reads **3:59:00**
